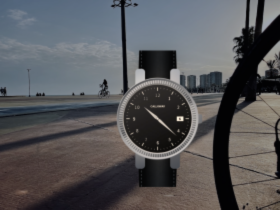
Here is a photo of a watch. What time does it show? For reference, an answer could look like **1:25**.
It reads **10:22**
